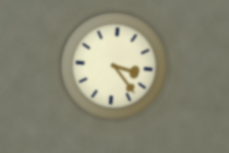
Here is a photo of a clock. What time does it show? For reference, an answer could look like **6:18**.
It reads **3:23**
